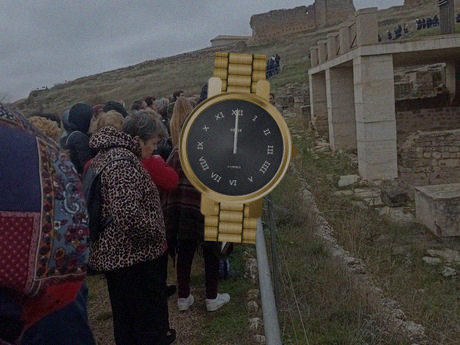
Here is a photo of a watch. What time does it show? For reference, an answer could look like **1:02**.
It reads **12:00**
